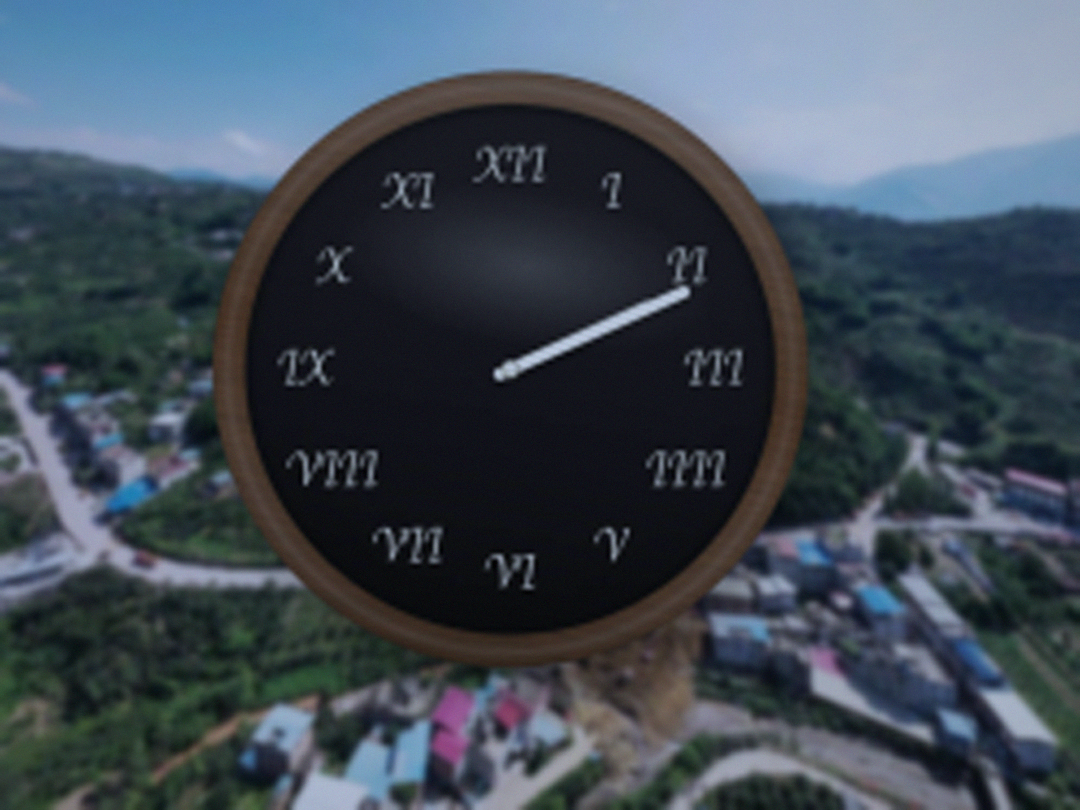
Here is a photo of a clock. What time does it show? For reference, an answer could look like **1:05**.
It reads **2:11**
